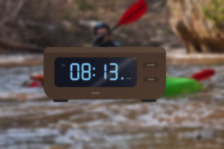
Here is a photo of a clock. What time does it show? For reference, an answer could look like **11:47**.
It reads **8:13**
